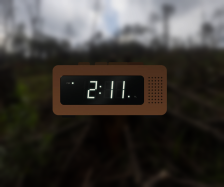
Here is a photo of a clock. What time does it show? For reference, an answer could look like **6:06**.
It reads **2:11**
